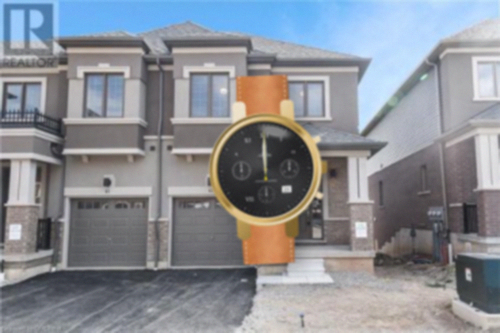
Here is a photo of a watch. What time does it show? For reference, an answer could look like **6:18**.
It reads **12:00**
